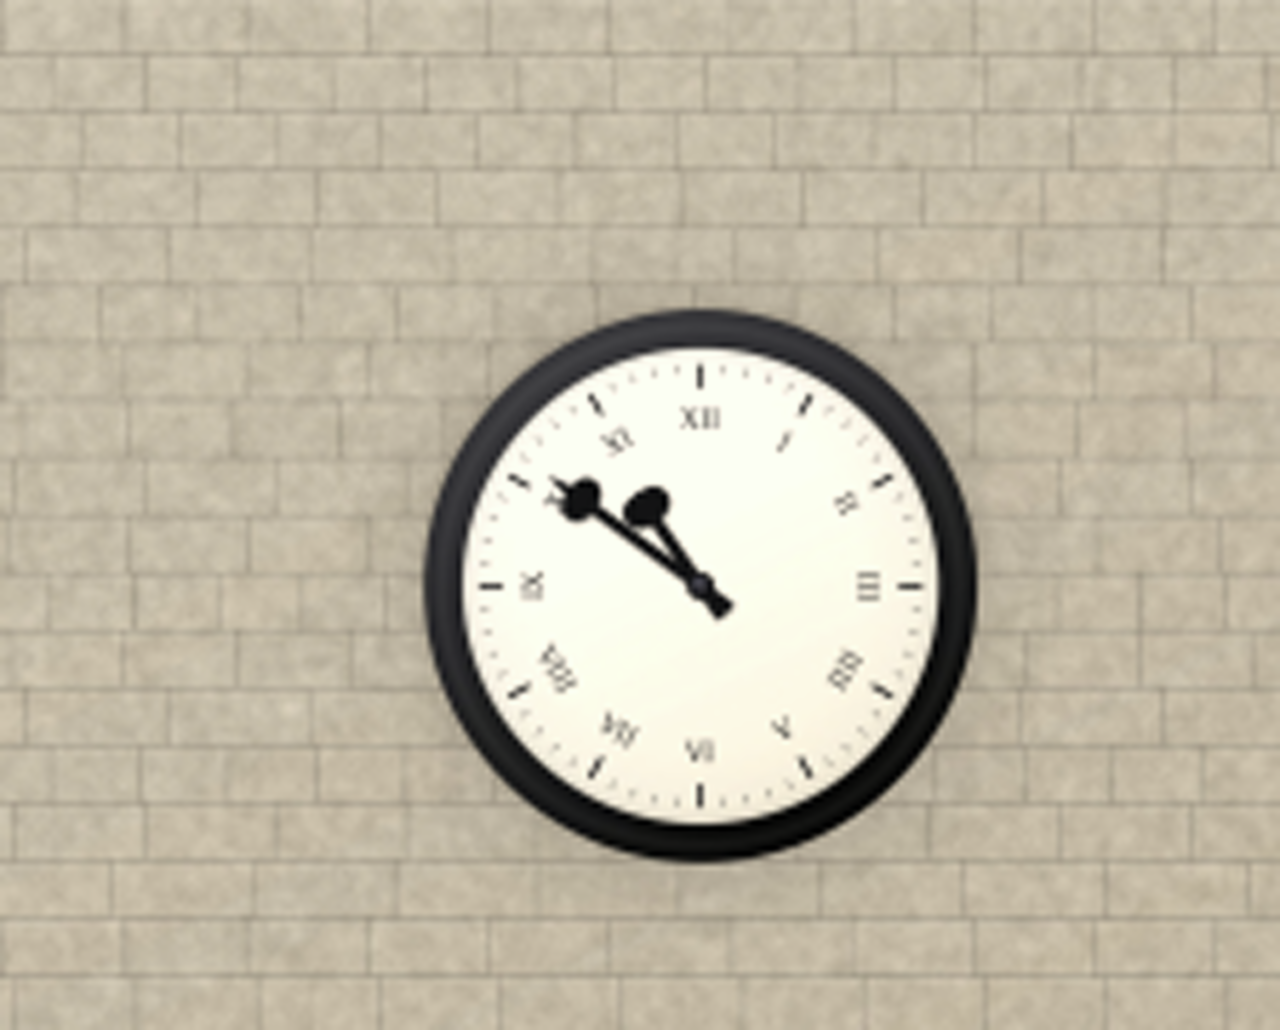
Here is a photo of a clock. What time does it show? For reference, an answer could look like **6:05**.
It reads **10:51**
